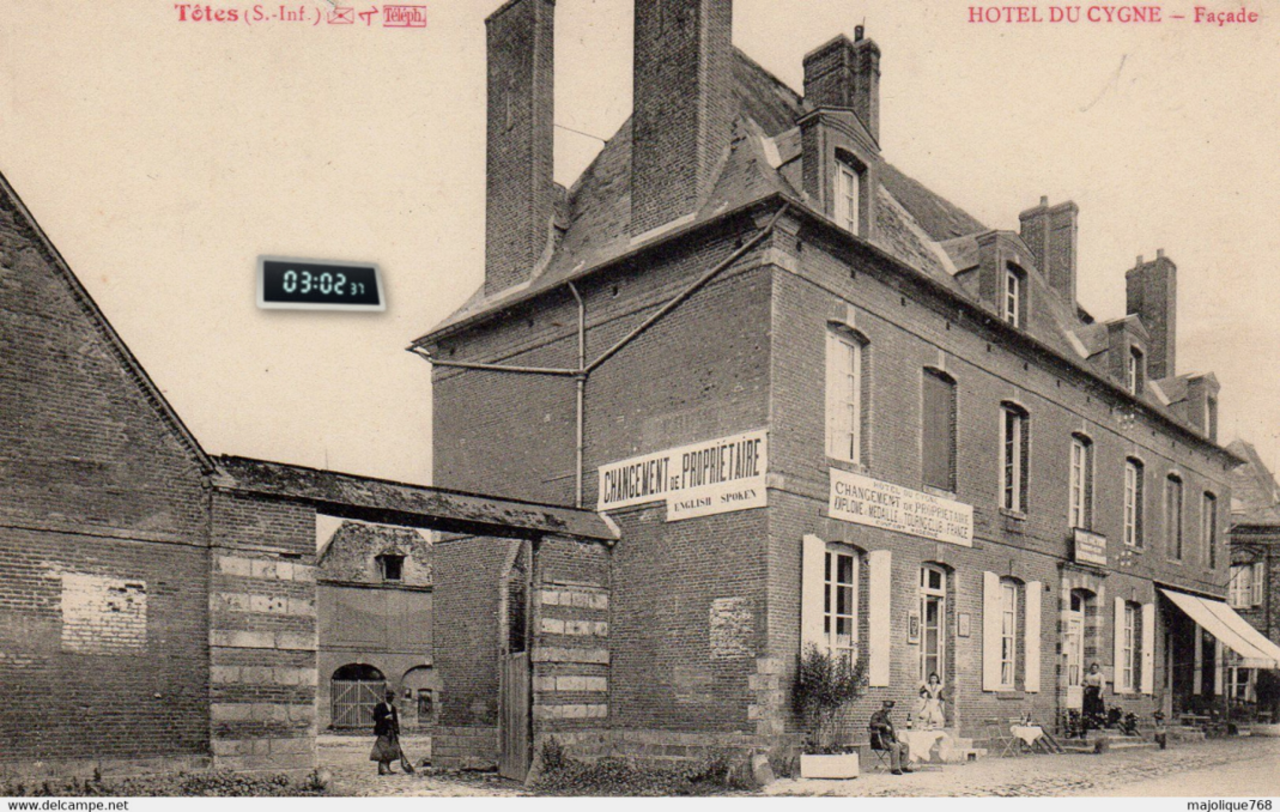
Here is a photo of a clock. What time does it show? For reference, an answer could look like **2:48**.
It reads **3:02**
